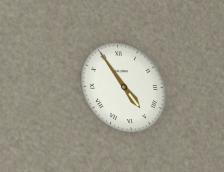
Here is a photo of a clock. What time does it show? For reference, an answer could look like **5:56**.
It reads **4:55**
